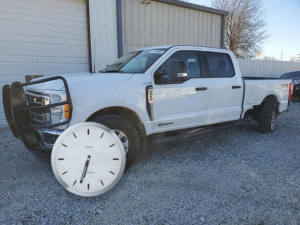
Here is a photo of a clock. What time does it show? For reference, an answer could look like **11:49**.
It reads **6:33**
